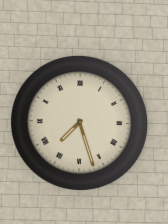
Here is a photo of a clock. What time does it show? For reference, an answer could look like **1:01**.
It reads **7:27**
